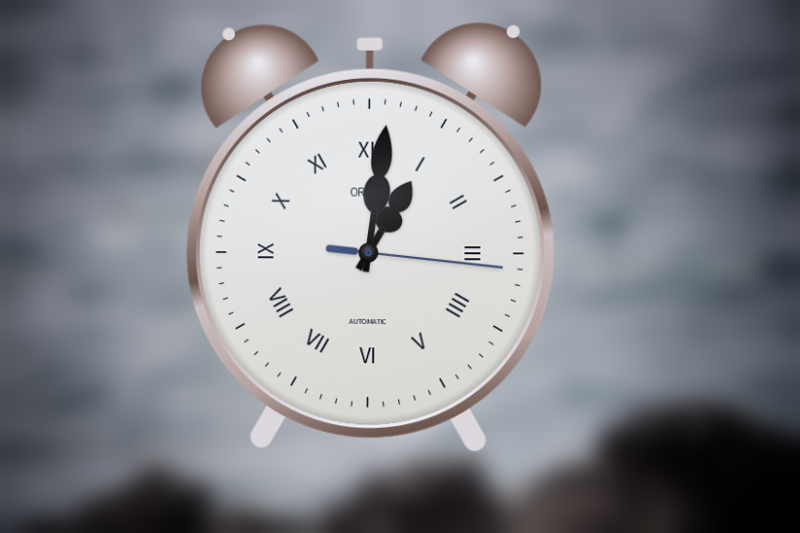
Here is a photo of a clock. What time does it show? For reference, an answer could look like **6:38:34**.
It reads **1:01:16**
